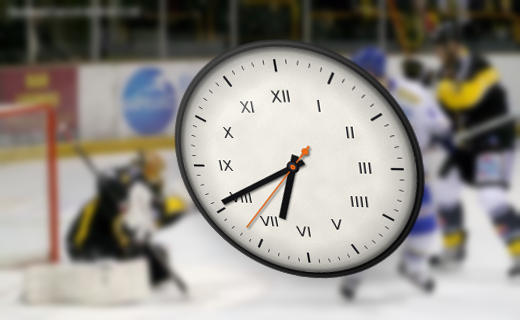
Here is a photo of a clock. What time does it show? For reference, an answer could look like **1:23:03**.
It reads **6:40:37**
